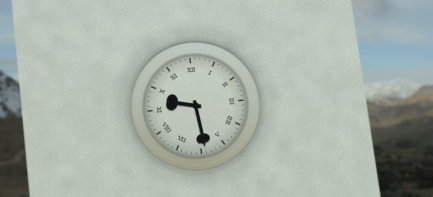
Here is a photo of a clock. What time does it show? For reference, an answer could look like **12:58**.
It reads **9:29**
